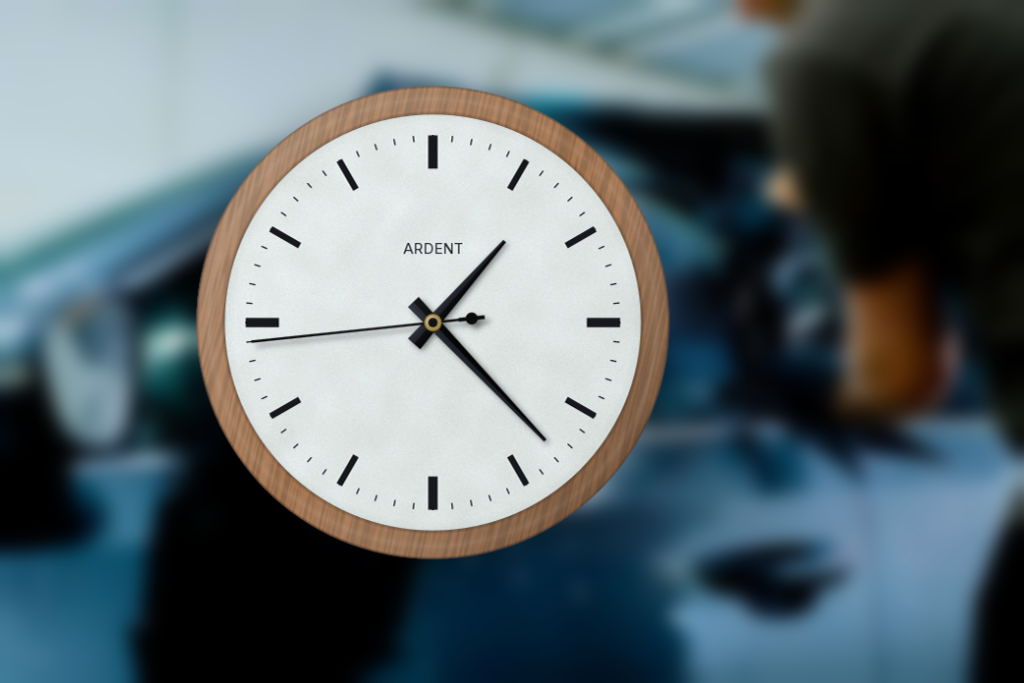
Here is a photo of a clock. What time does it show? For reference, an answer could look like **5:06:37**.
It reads **1:22:44**
